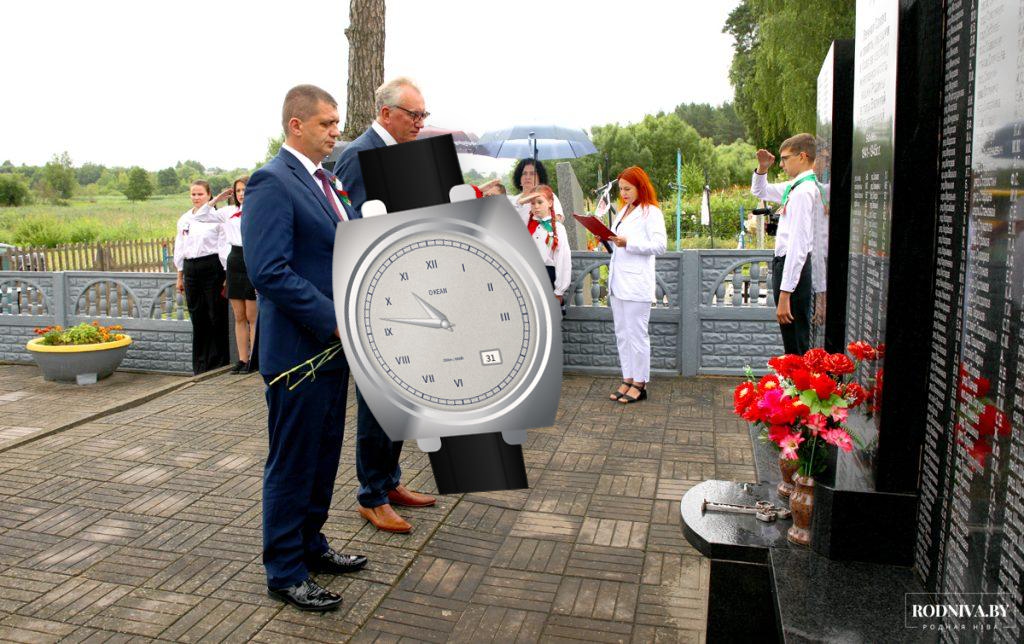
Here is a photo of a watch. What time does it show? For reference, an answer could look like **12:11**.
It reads **10:47**
